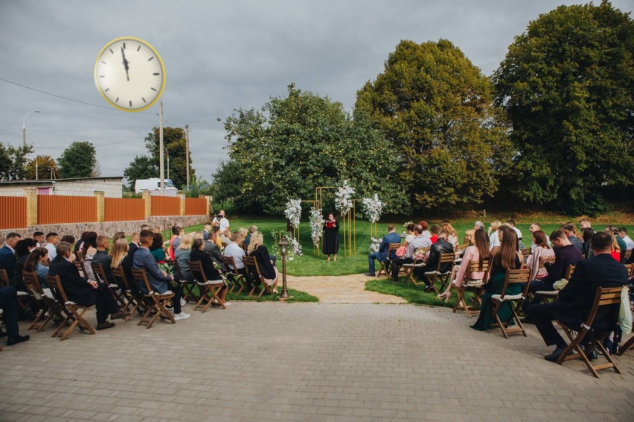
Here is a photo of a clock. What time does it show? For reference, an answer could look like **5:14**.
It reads **11:59**
